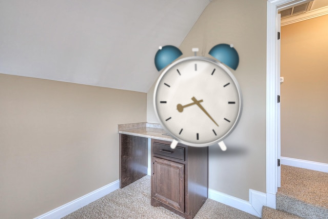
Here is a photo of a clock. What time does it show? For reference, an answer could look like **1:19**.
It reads **8:23**
